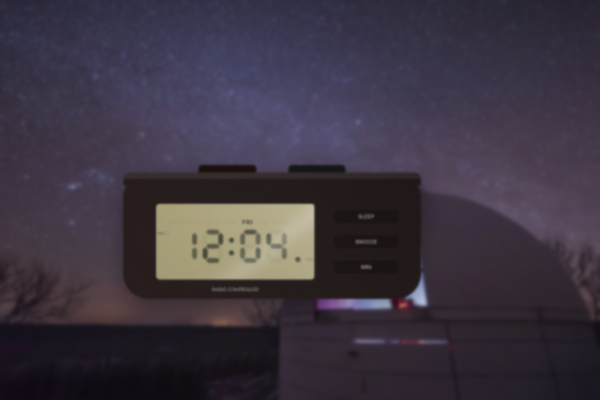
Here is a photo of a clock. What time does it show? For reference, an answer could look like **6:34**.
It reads **12:04**
